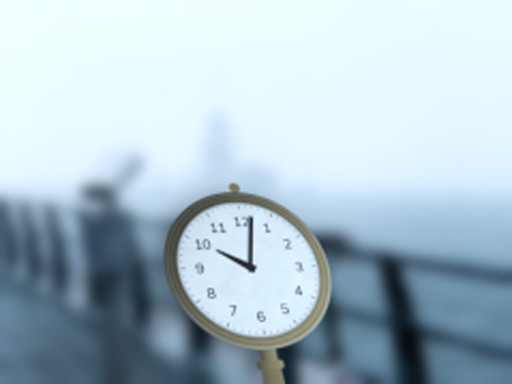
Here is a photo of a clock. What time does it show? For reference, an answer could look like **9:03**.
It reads **10:02**
